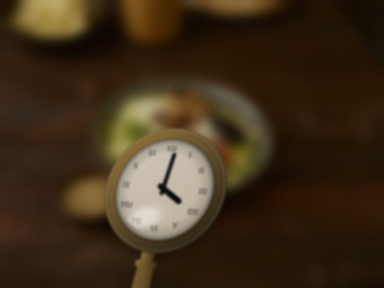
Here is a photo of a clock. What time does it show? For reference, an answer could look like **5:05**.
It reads **4:01**
